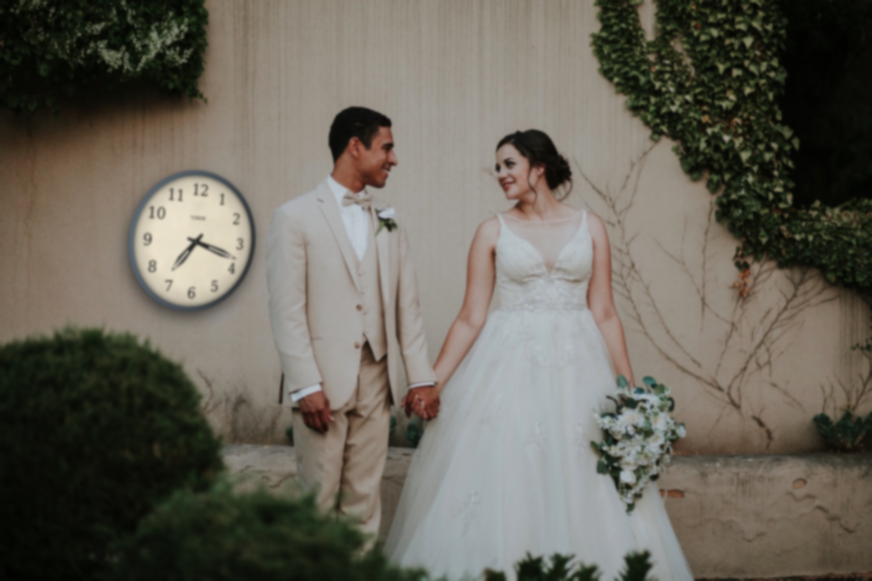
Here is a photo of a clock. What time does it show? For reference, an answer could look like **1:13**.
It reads **7:18**
